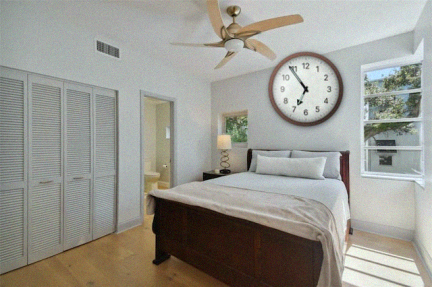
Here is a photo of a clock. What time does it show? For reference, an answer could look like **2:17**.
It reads **6:54**
